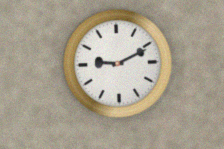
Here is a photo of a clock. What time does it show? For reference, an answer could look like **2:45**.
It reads **9:11**
